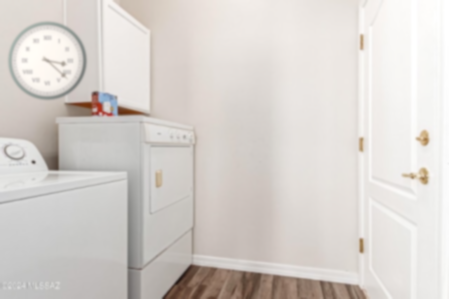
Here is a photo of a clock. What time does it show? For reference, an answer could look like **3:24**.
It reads **3:22**
